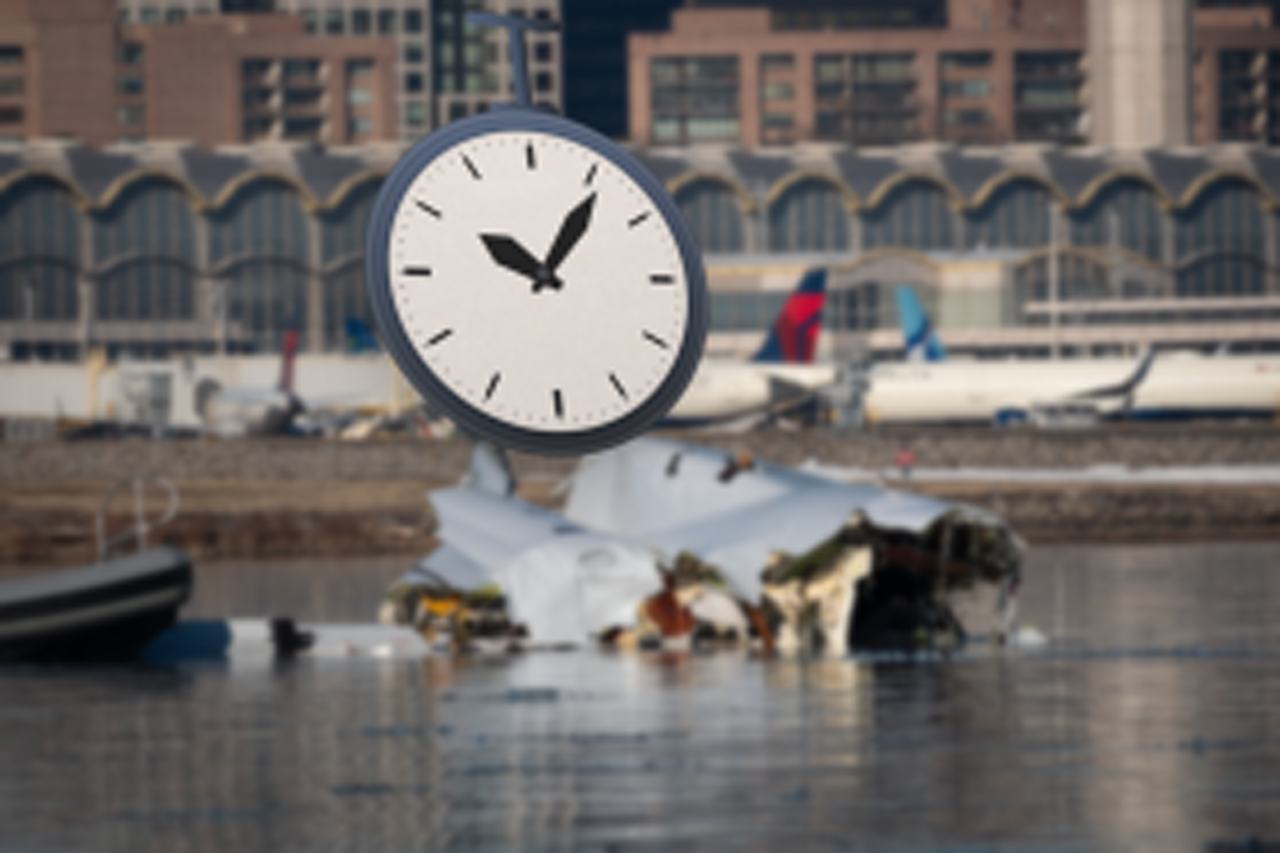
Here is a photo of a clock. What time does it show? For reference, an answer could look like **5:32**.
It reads **10:06**
